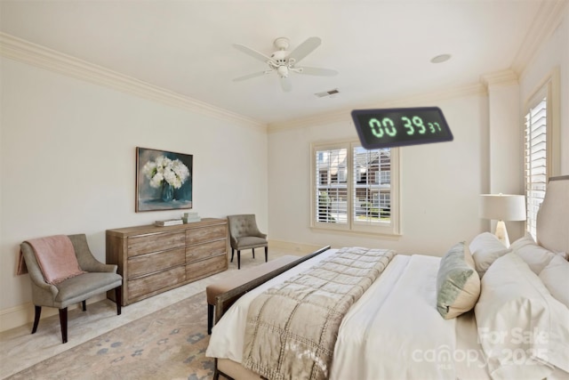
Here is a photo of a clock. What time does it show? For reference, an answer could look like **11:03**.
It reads **0:39**
